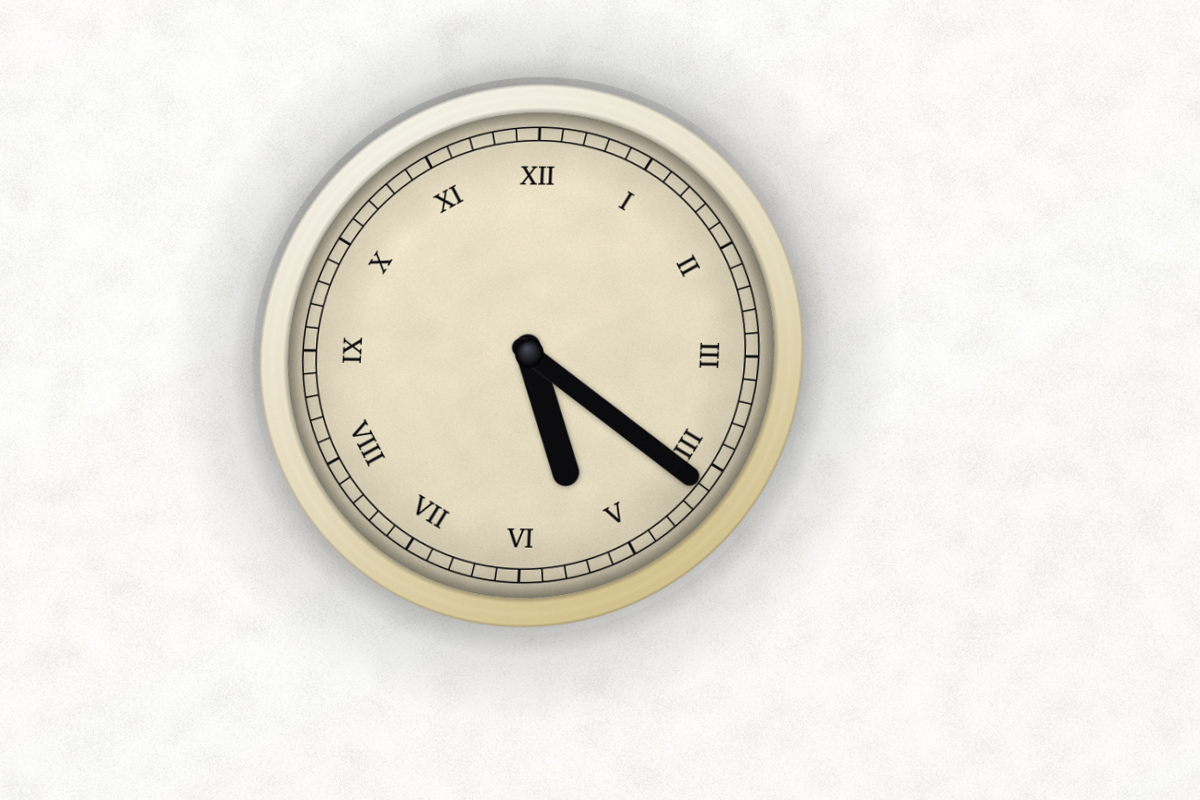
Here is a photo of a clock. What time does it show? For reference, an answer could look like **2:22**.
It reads **5:21**
